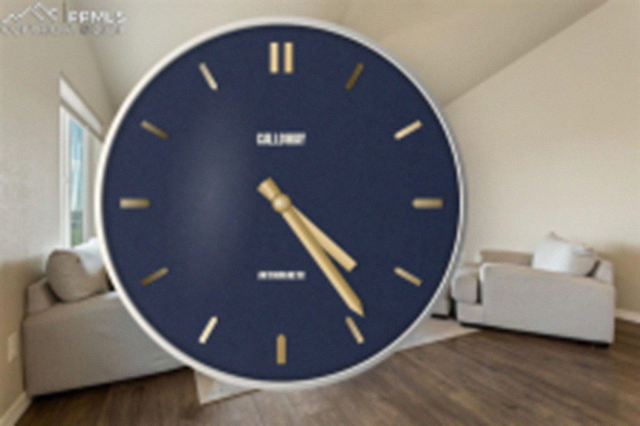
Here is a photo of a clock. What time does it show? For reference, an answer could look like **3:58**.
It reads **4:24**
